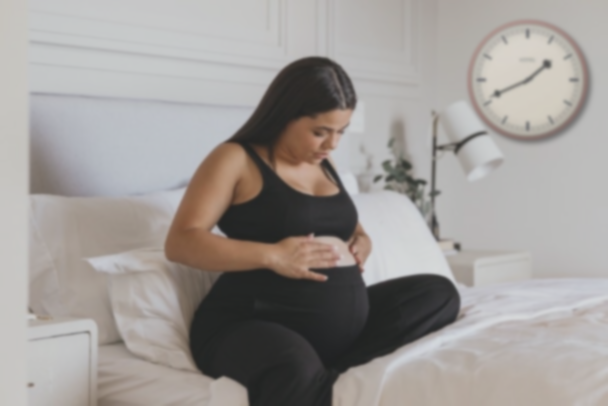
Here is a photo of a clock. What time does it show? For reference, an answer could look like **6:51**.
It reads **1:41**
